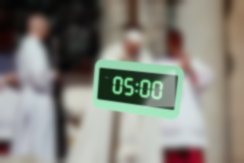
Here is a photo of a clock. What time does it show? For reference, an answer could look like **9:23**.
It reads **5:00**
